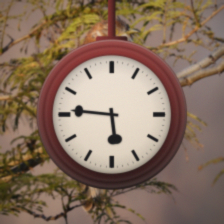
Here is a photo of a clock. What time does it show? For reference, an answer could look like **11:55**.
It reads **5:46**
